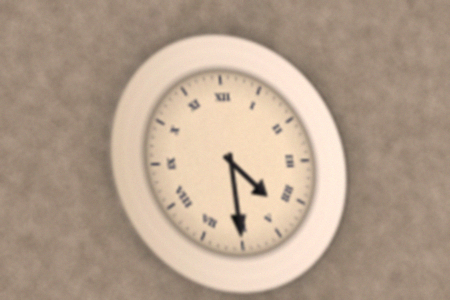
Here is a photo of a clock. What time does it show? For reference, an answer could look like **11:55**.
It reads **4:30**
